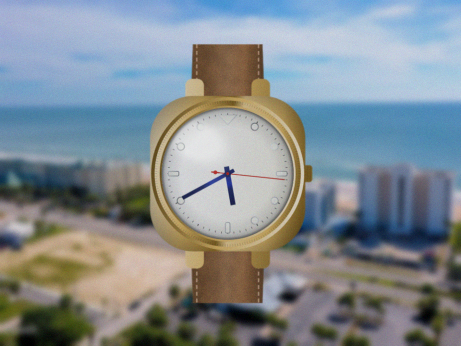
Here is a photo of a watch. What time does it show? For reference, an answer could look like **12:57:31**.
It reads **5:40:16**
